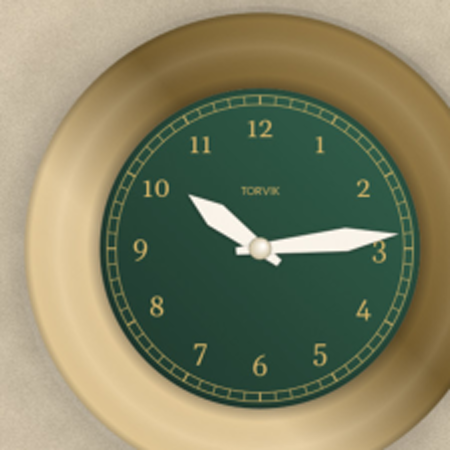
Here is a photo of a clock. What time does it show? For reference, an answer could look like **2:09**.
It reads **10:14**
